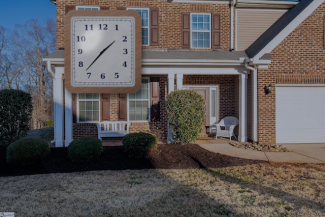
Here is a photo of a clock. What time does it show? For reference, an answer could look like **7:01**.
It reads **1:37**
